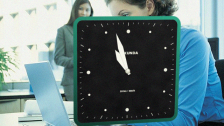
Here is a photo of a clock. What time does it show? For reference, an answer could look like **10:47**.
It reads **10:57**
